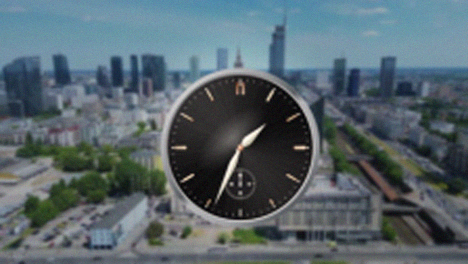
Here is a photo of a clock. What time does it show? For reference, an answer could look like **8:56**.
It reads **1:34**
